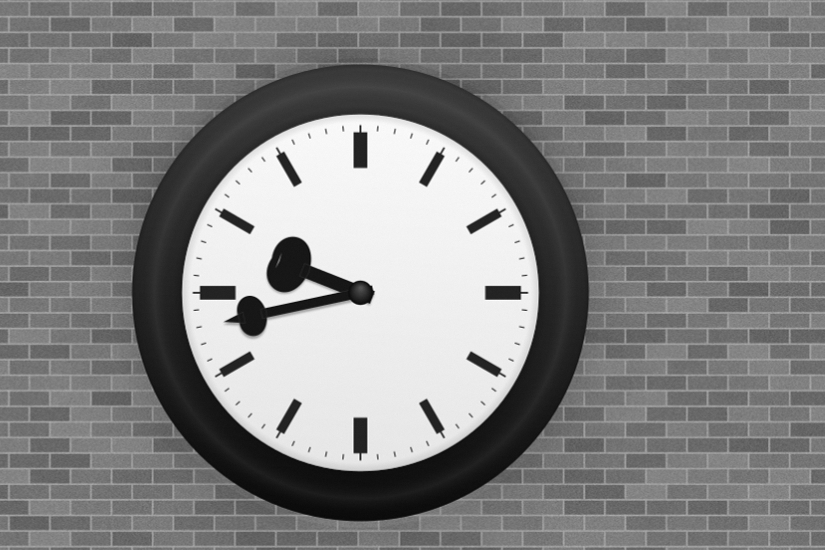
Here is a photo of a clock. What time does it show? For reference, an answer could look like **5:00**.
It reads **9:43**
